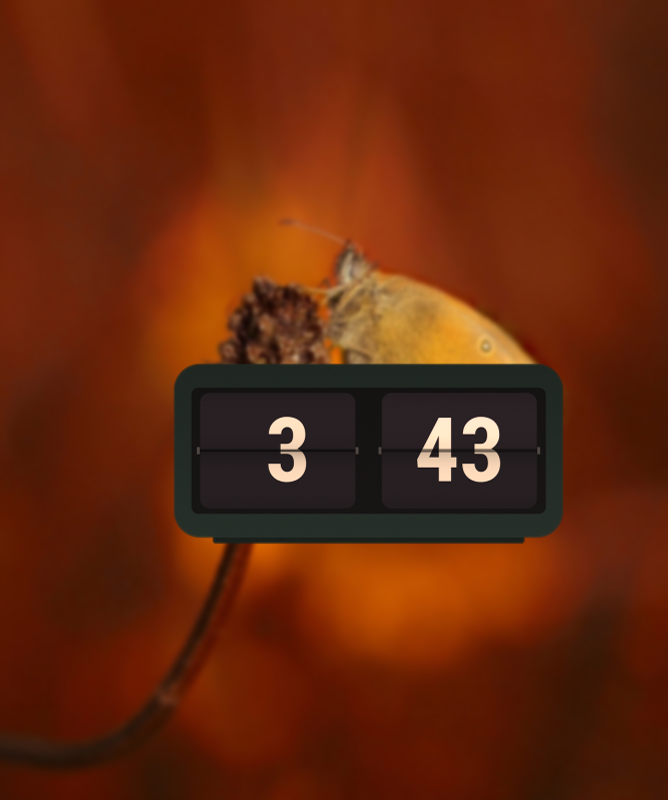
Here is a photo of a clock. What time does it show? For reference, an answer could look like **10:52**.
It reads **3:43**
